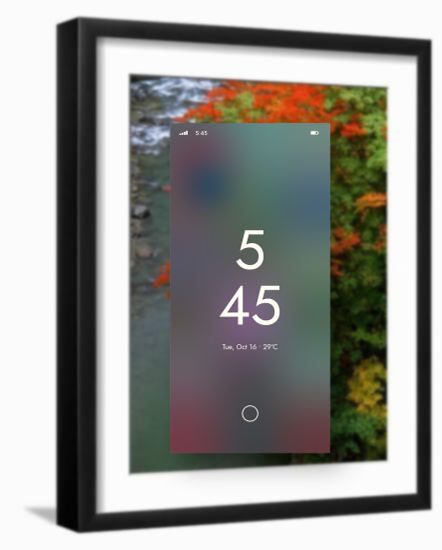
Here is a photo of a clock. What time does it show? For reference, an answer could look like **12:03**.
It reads **5:45**
